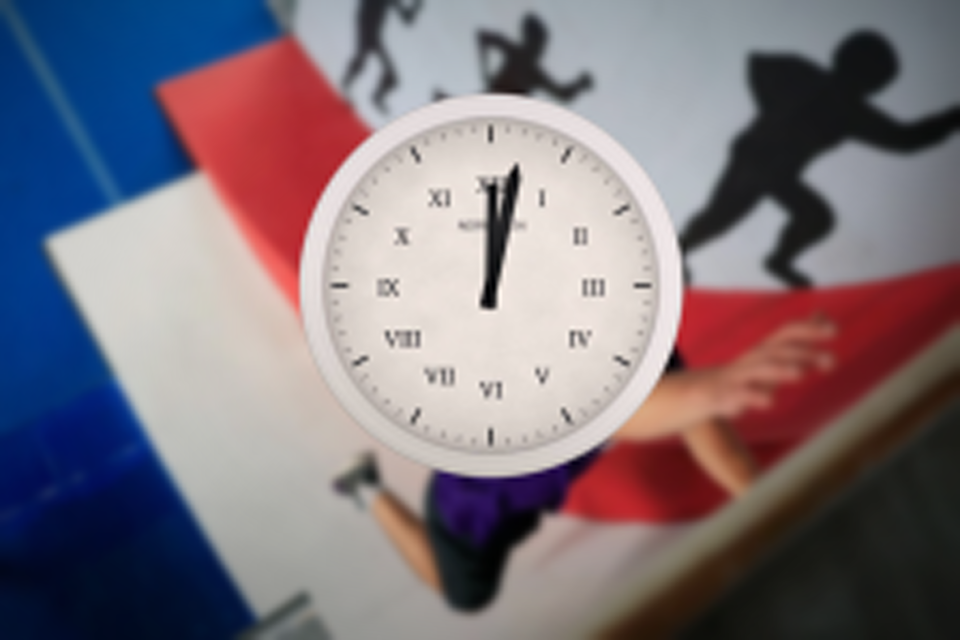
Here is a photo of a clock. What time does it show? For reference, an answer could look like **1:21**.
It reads **12:02**
